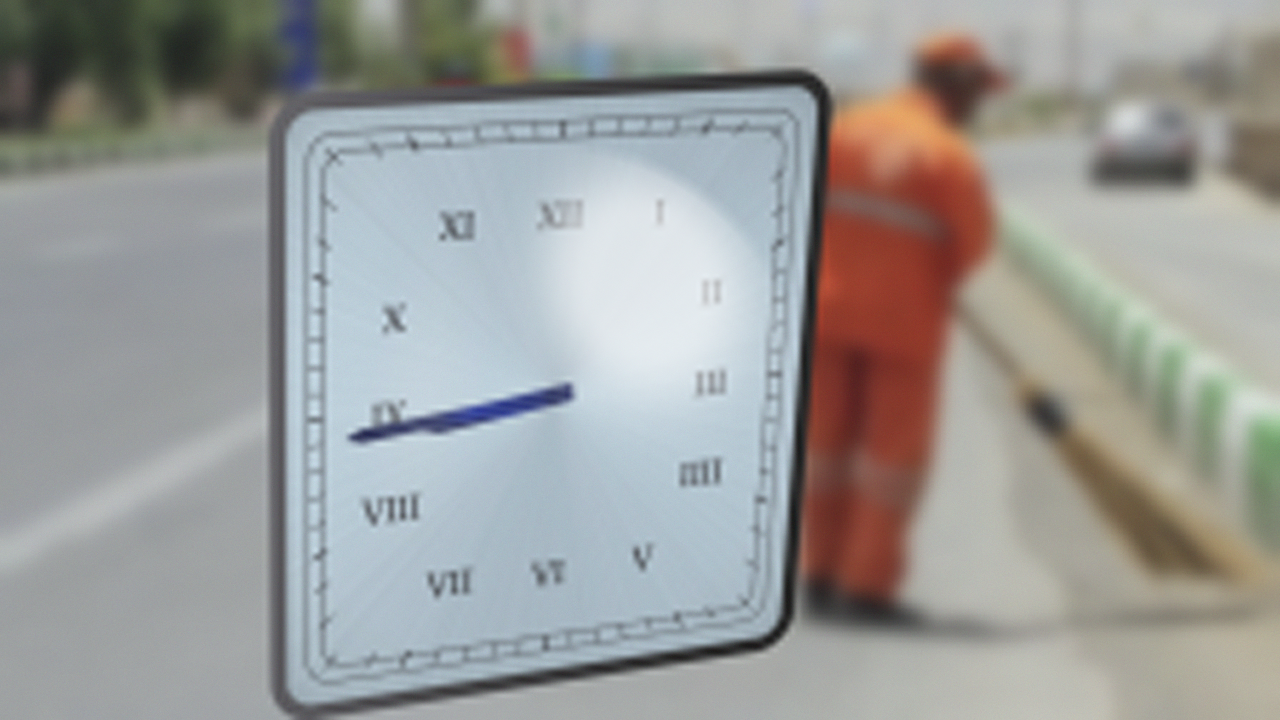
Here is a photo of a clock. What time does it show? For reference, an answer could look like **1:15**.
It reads **8:44**
